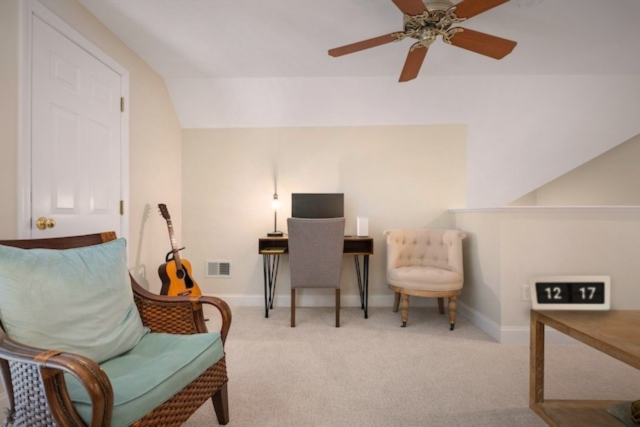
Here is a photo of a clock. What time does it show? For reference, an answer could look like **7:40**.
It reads **12:17**
